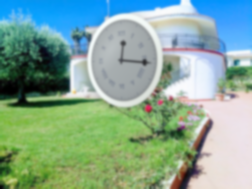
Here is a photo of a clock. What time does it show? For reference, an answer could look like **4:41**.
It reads **12:16**
